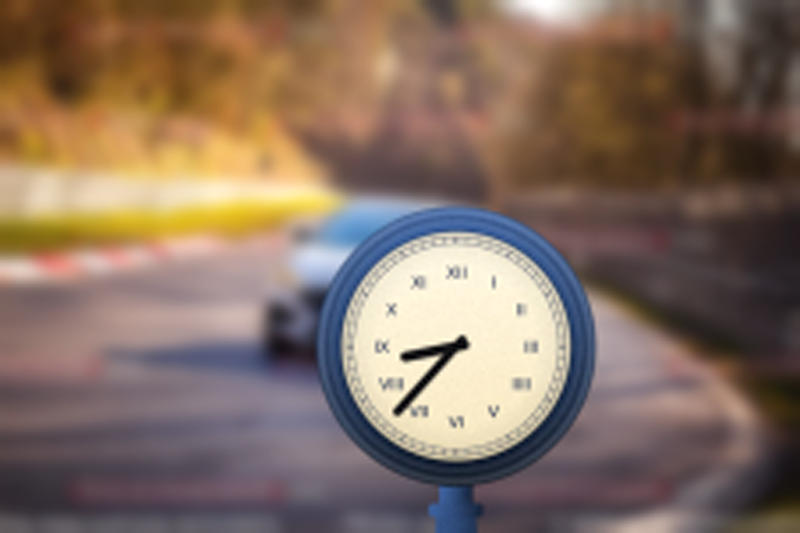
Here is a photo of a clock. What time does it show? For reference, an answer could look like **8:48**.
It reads **8:37**
